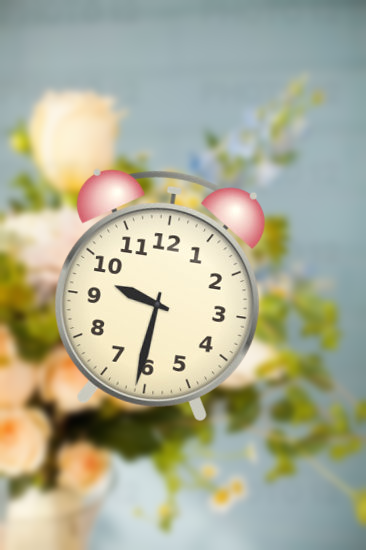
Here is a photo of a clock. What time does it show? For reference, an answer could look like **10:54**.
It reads **9:31**
